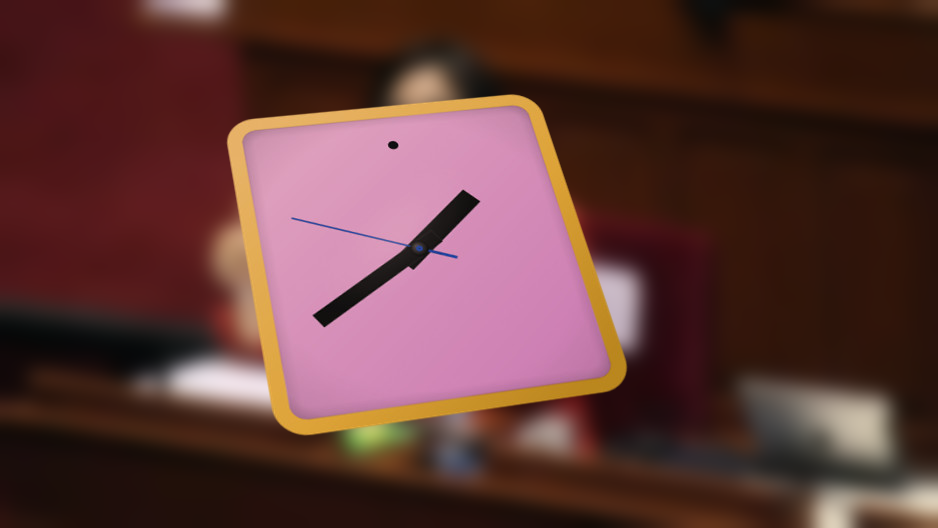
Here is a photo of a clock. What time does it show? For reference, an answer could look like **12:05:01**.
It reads **1:39:49**
